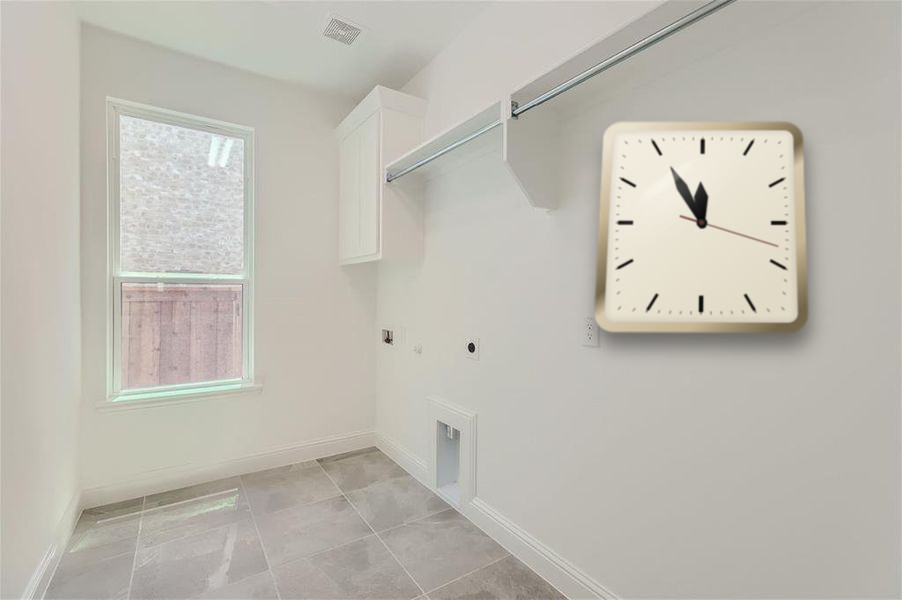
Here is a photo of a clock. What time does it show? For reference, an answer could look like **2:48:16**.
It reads **11:55:18**
